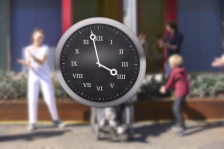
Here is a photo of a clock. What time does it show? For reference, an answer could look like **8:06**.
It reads **3:58**
